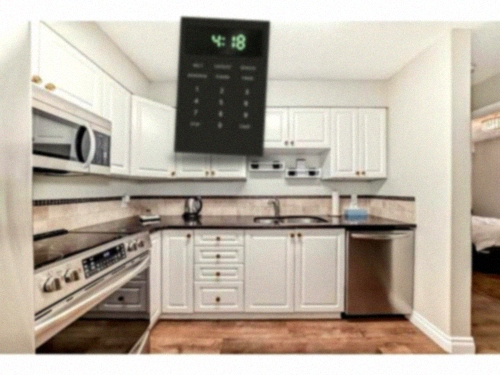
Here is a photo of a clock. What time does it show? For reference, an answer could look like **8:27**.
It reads **4:18**
